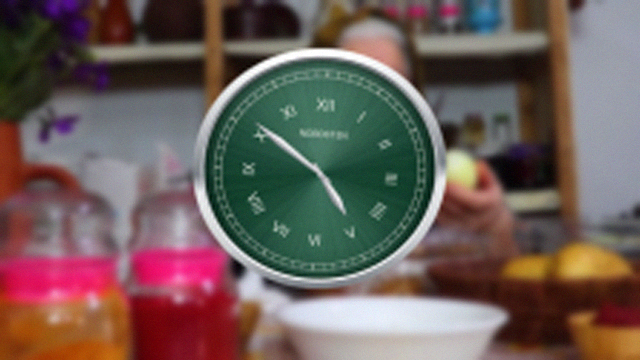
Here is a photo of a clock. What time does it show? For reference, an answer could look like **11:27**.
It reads **4:51**
